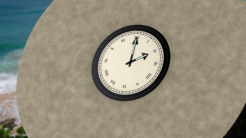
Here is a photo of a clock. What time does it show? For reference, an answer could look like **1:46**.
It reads **2:00**
